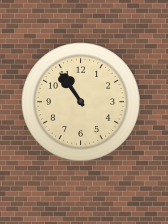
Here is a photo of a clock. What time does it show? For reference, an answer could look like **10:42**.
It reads **10:54**
